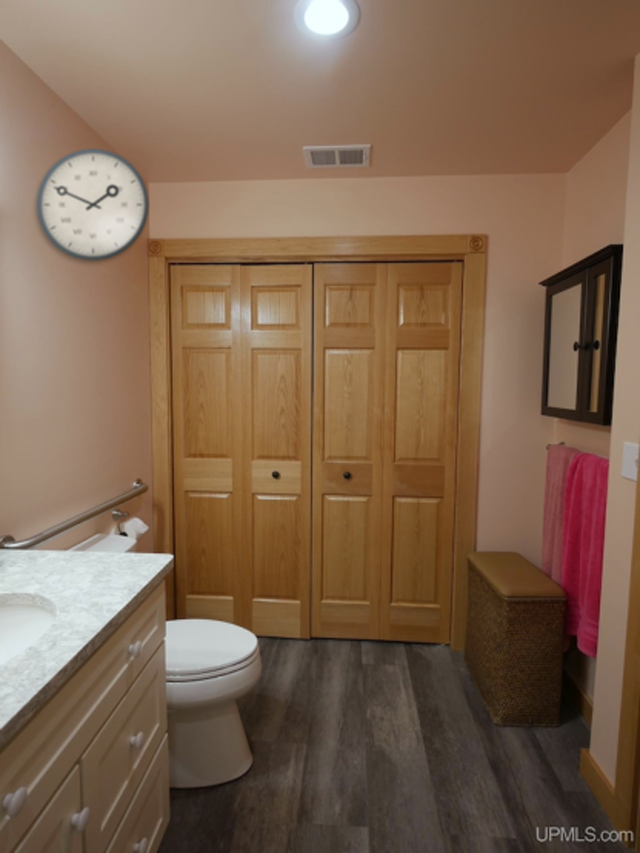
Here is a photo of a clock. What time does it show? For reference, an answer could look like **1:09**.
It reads **1:49**
